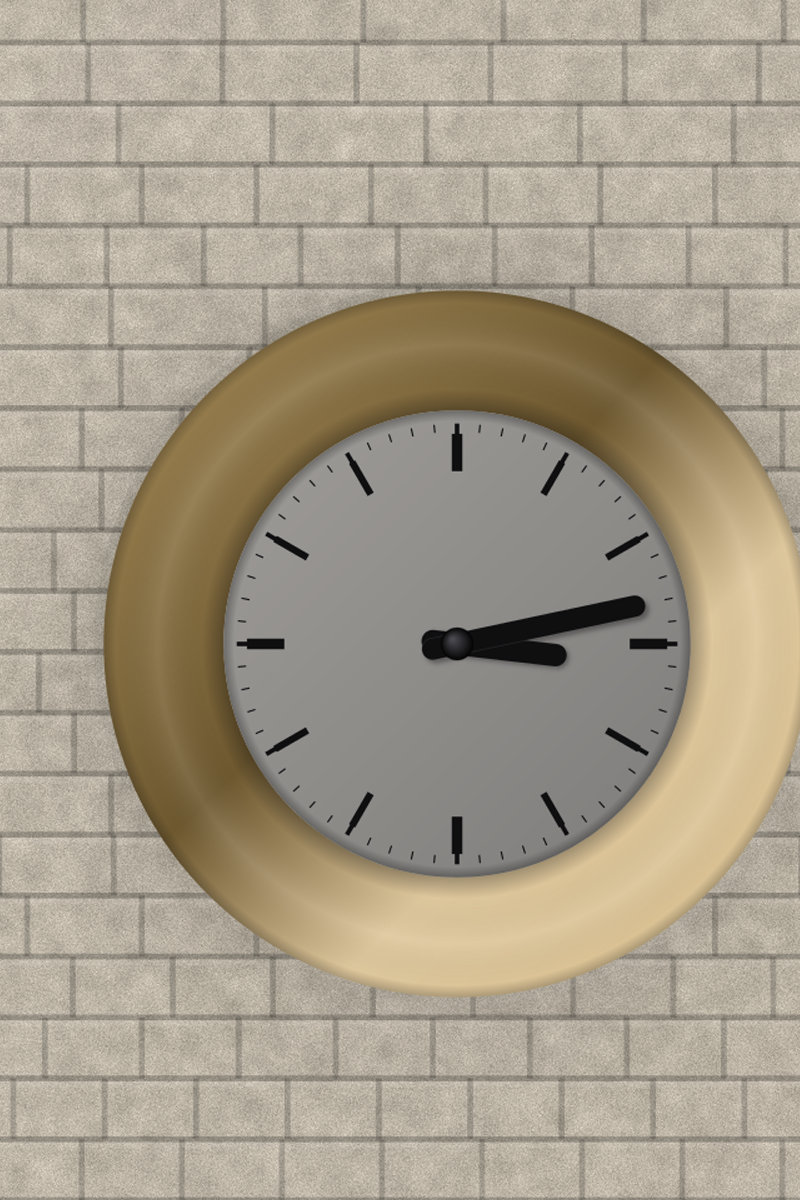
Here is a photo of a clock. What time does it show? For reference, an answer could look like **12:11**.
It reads **3:13**
